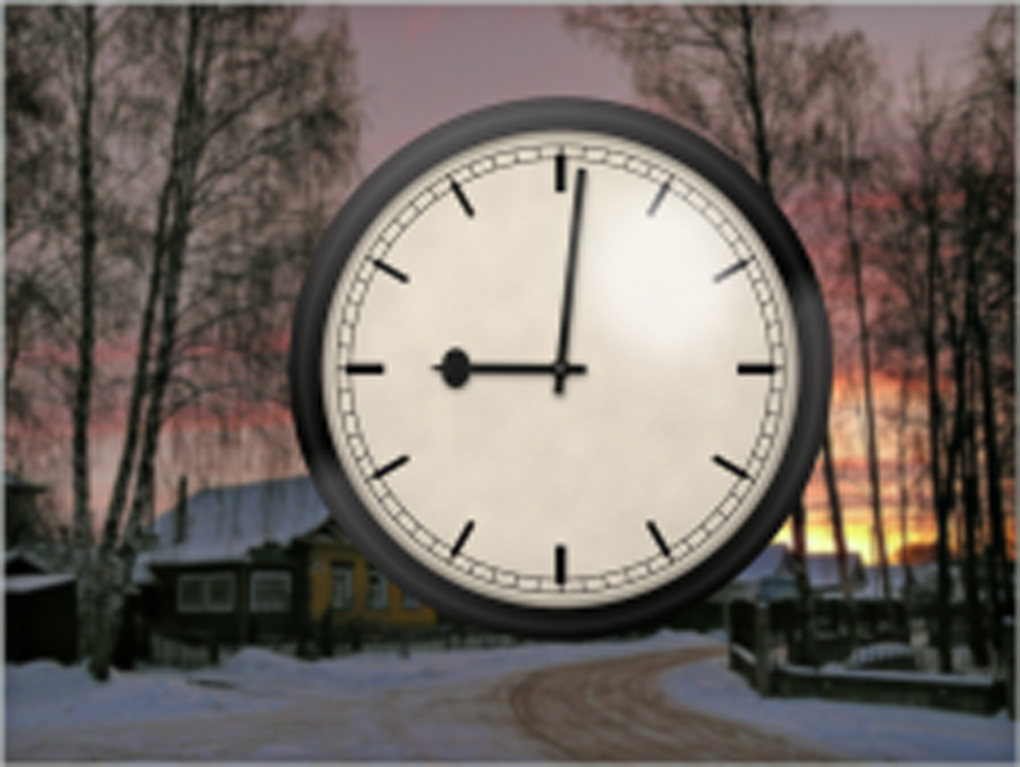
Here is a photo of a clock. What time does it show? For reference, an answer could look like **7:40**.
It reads **9:01**
